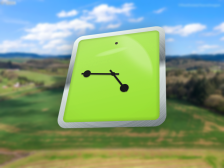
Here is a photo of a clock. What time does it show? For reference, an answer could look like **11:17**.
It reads **4:46**
